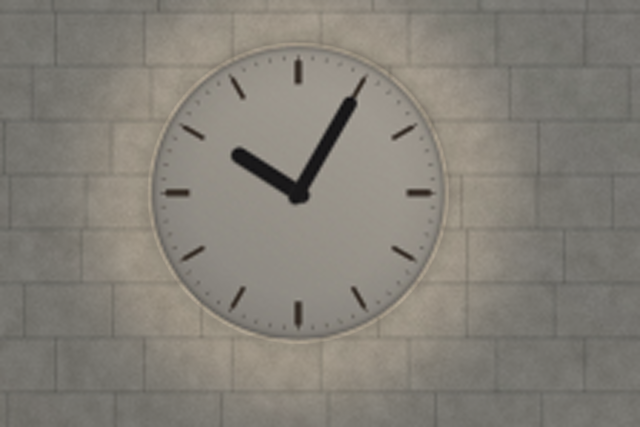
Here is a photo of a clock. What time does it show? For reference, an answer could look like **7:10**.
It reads **10:05**
